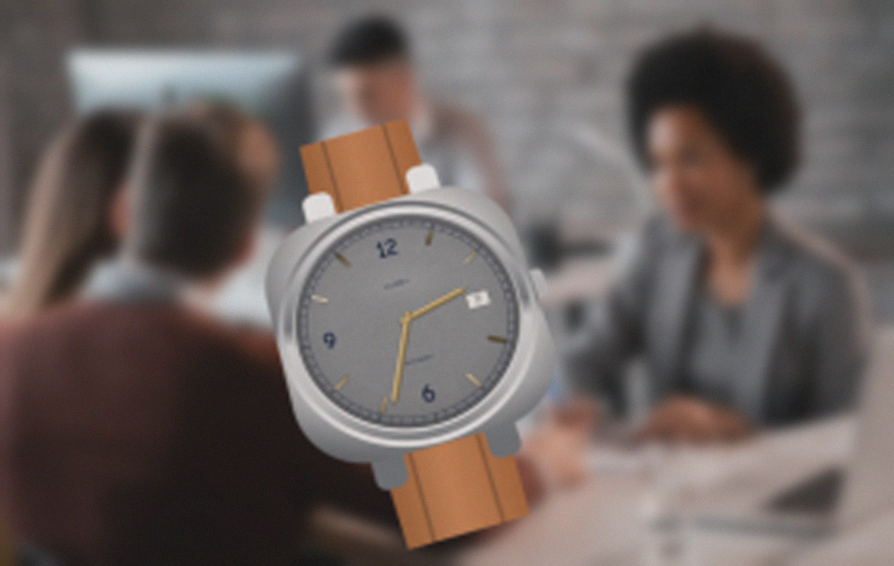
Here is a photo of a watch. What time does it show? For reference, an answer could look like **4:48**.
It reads **2:34**
